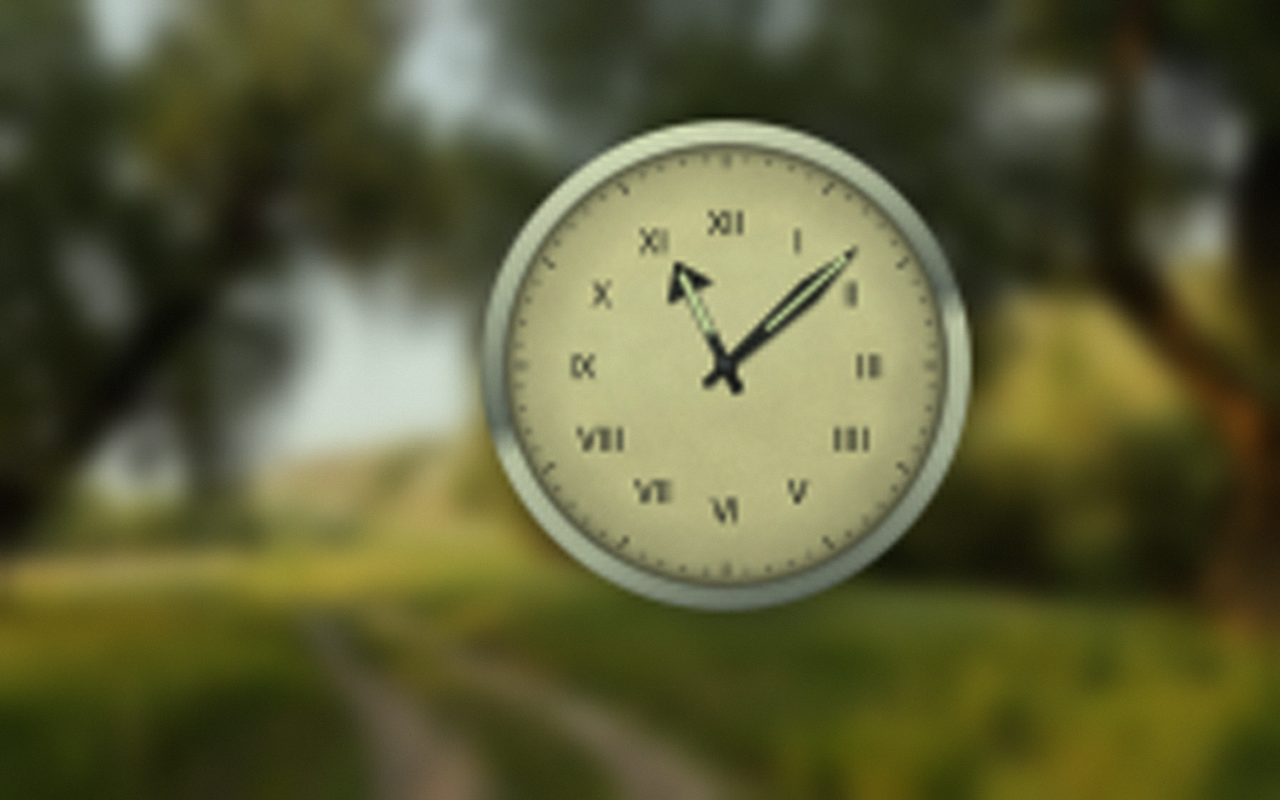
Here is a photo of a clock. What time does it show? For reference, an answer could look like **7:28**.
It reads **11:08**
